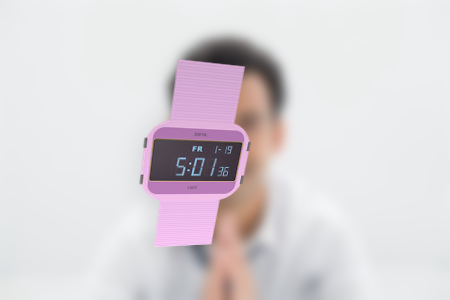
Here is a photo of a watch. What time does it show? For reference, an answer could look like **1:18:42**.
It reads **5:01:36**
